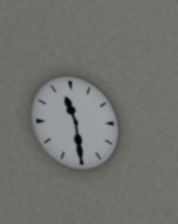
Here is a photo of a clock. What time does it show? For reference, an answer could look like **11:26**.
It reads **11:30**
